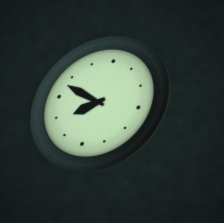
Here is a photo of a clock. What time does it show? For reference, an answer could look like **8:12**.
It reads **7:48**
